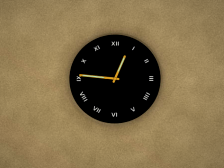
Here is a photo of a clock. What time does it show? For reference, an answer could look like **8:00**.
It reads **12:46**
